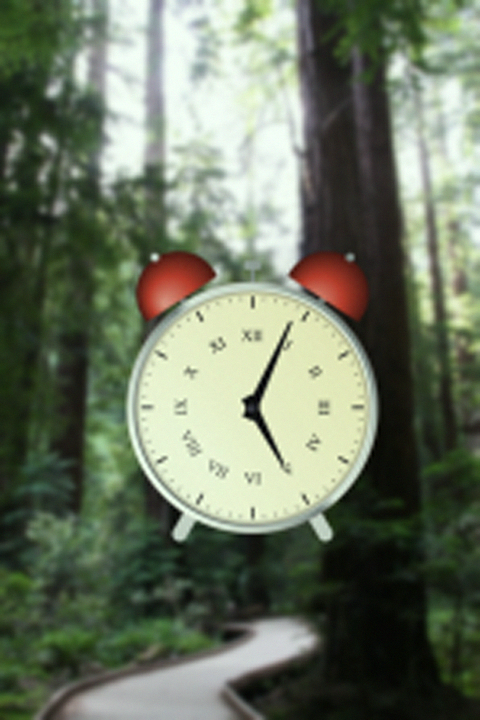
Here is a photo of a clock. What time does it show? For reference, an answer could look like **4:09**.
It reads **5:04**
